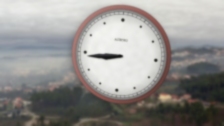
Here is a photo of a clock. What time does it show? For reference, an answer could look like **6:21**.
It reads **8:44**
